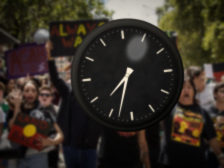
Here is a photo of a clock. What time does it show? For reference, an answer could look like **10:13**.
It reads **7:33**
